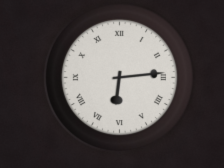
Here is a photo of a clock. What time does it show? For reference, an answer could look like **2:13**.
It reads **6:14**
